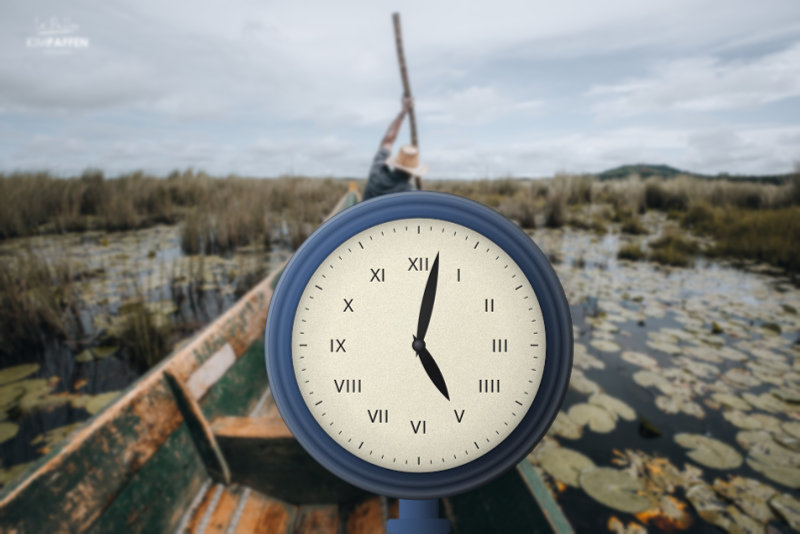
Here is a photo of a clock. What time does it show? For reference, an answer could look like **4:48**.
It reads **5:02**
